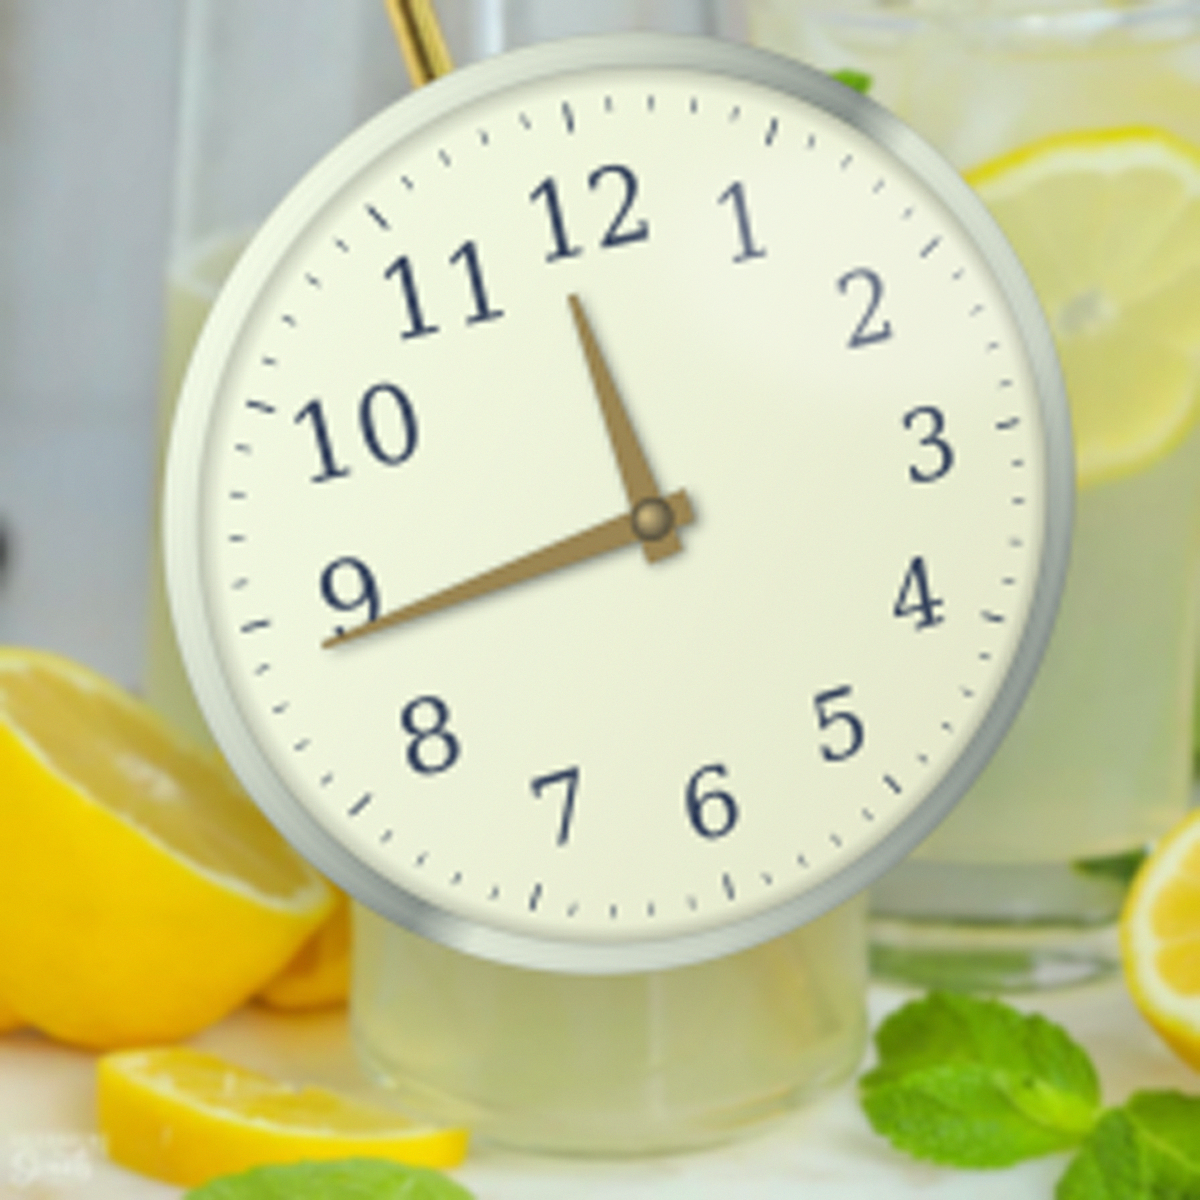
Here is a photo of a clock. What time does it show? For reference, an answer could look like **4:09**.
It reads **11:44**
